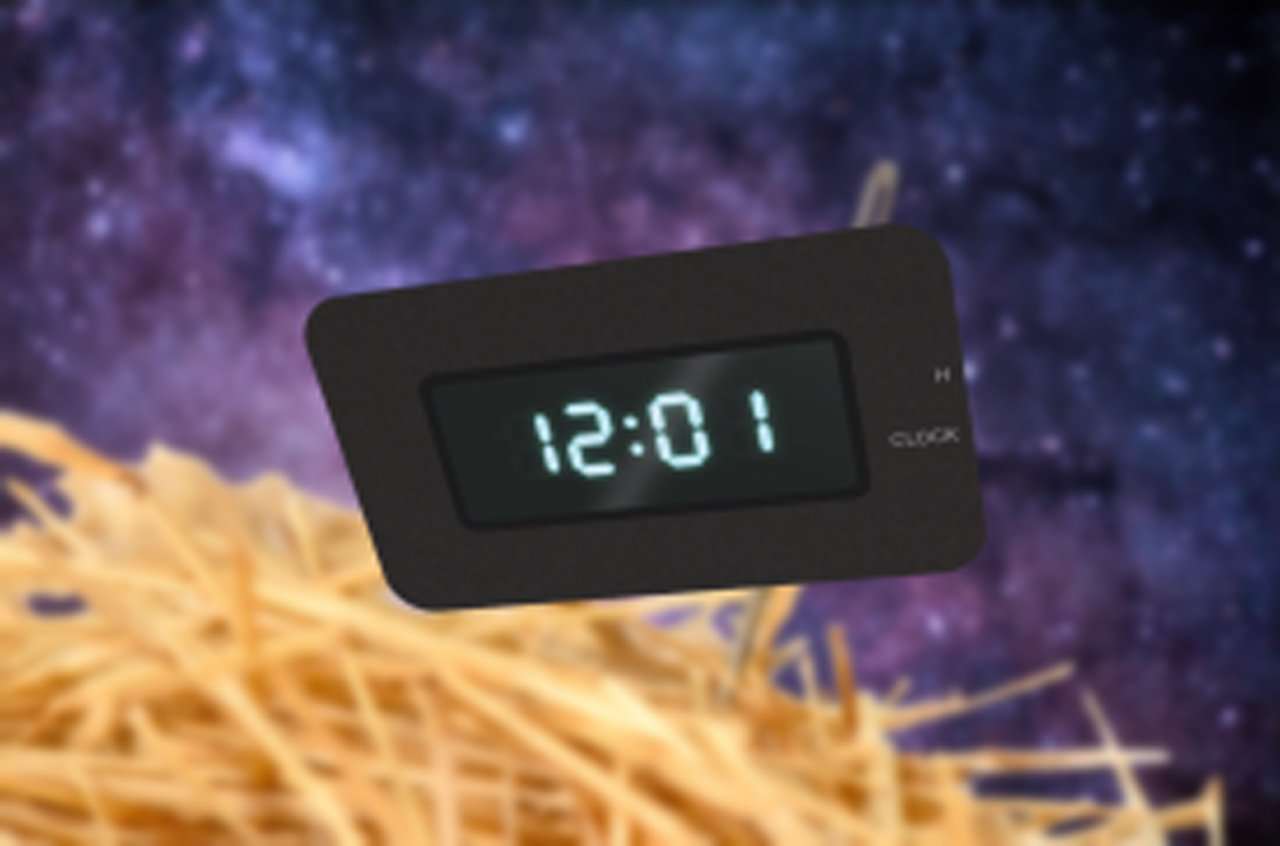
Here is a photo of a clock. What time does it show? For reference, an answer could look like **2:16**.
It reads **12:01**
